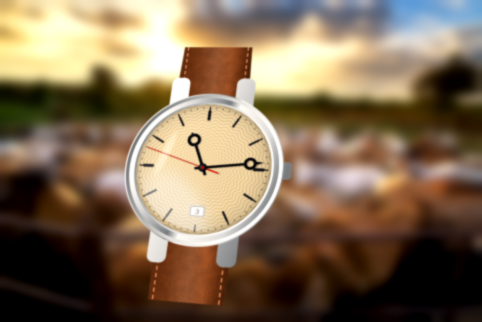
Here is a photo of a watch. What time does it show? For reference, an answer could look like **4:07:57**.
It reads **11:13:48**
